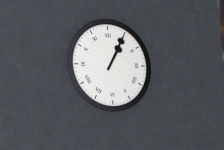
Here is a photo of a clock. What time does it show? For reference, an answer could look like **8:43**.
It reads **1:05**
